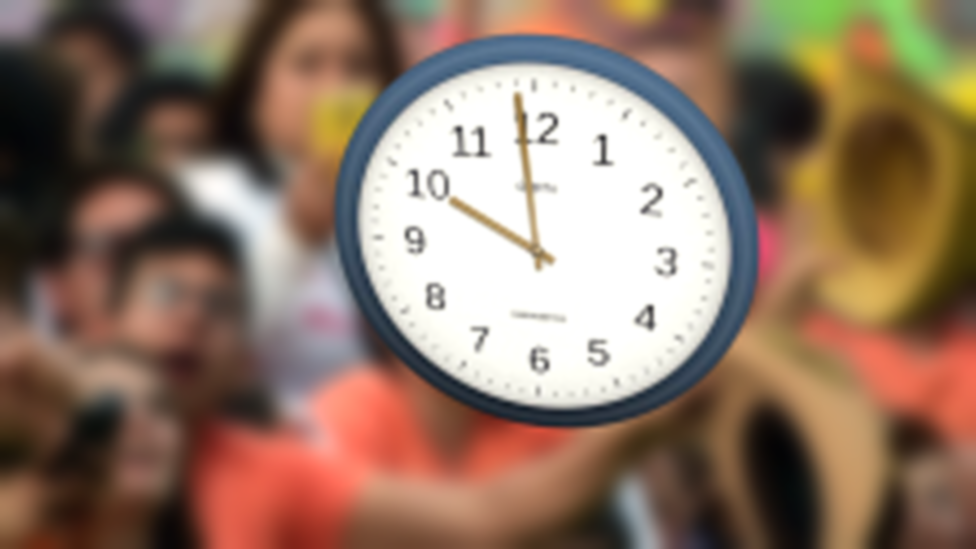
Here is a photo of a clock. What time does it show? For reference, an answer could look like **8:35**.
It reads **9:59**
